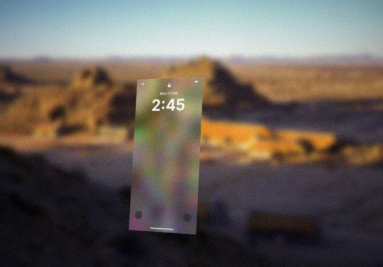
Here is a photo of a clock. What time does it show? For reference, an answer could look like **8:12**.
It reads **2:45**
